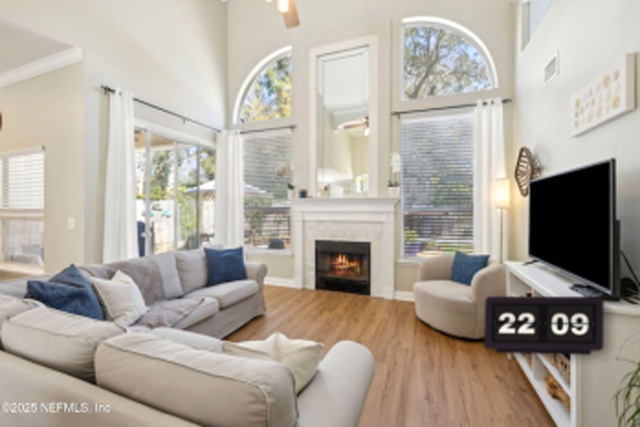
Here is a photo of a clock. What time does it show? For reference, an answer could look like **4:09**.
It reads **22:09**
